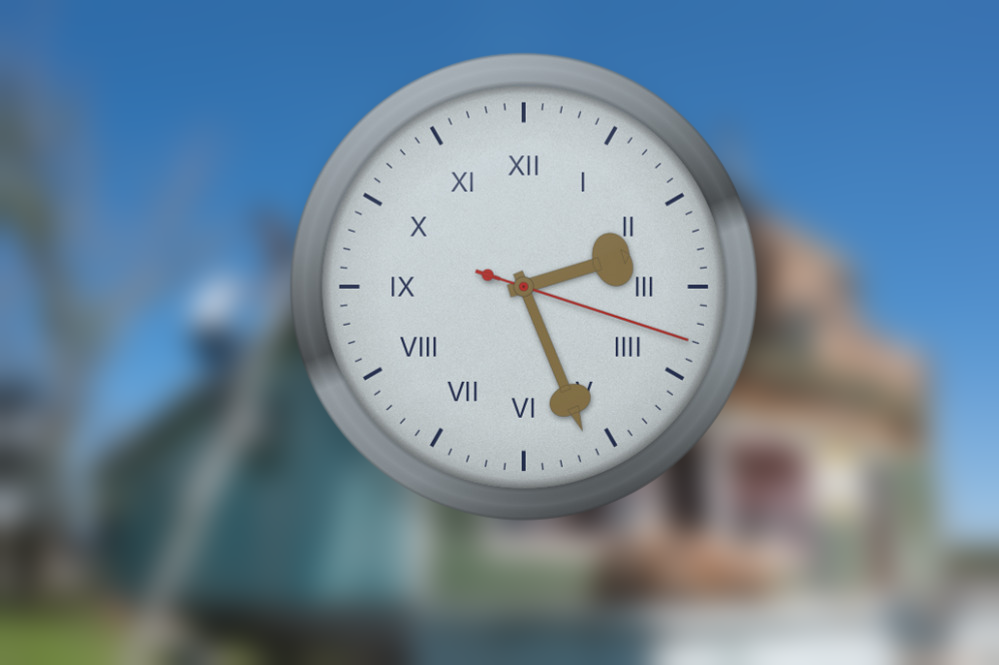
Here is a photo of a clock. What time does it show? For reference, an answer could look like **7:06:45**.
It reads **2:26:18**
